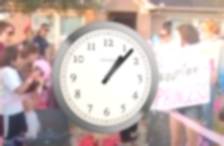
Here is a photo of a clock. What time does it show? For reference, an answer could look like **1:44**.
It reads **1:07**
